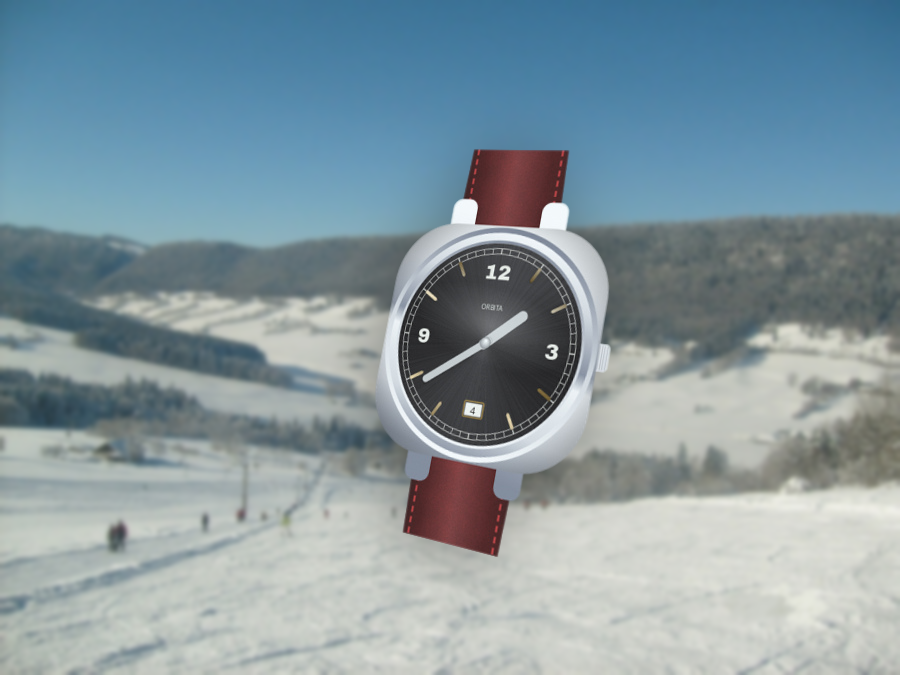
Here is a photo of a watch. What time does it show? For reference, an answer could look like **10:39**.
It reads **1:39**
